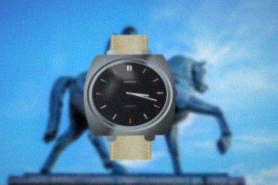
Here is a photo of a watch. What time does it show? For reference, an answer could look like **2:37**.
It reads **3:18**
